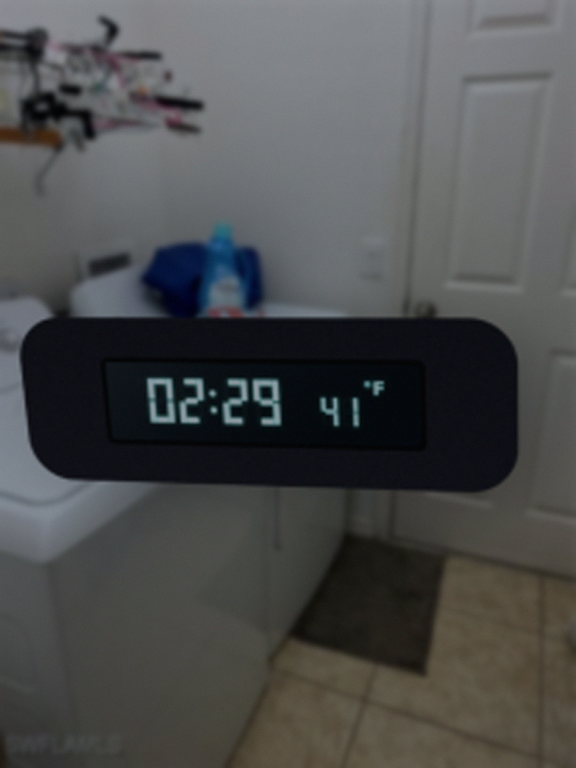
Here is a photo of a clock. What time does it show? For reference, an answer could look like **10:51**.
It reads **2:29**
